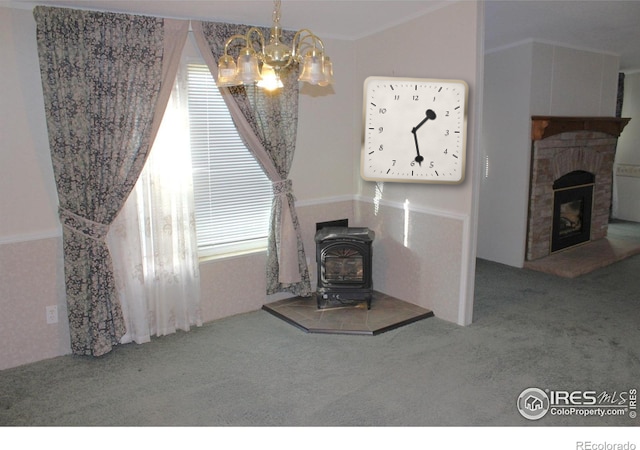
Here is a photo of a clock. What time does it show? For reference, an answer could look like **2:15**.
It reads **1:28**
